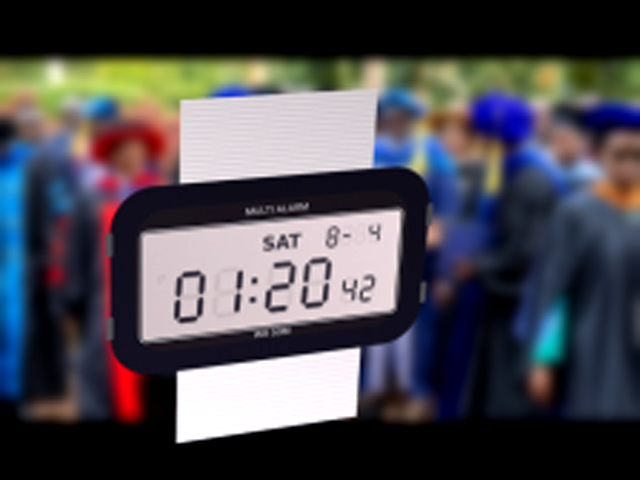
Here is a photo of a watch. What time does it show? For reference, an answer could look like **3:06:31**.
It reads **1:20:42**
